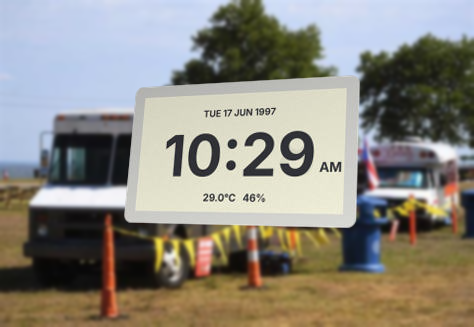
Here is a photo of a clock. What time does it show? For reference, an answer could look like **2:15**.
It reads **10:29**
